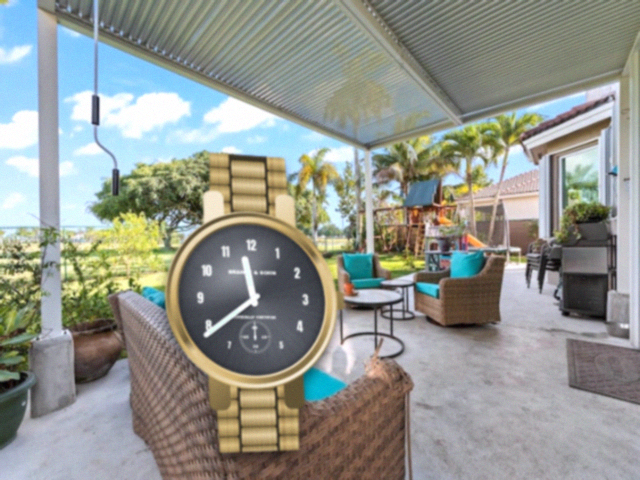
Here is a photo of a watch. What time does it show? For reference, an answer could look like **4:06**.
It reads **11:39**
